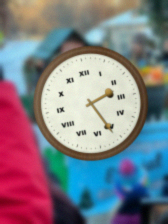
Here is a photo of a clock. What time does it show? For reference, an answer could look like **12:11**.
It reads **2:26**
